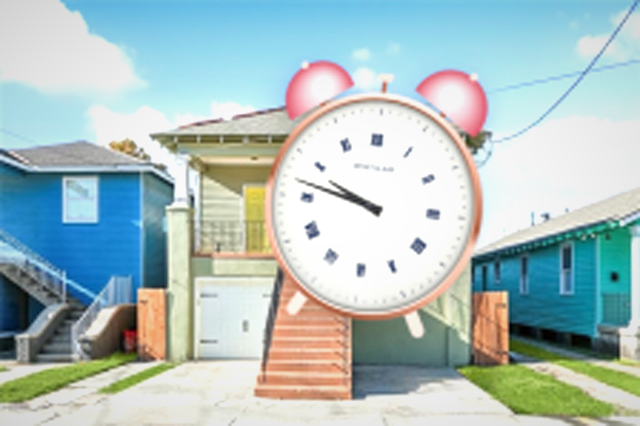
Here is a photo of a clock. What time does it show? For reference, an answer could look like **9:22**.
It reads **9:47**
